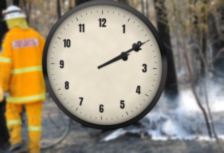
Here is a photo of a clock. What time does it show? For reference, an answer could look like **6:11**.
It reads **2:10**
